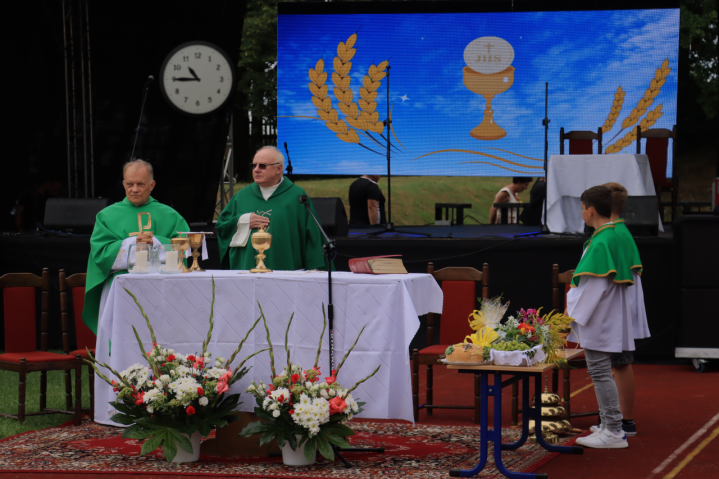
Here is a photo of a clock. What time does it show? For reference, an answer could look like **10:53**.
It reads **10:45**
